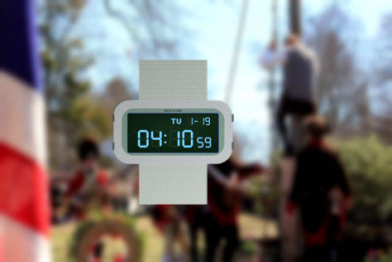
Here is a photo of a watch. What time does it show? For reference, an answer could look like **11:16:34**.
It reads **4:10:59**
